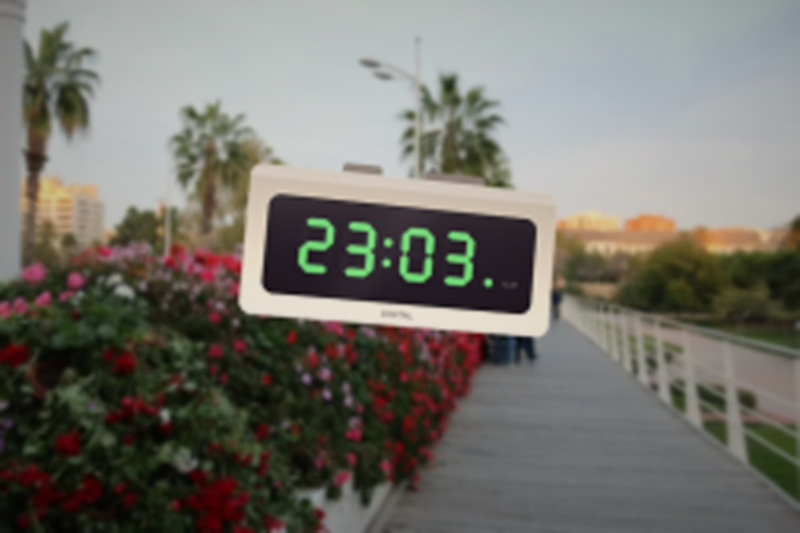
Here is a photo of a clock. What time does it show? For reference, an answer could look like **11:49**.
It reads **23:03**
